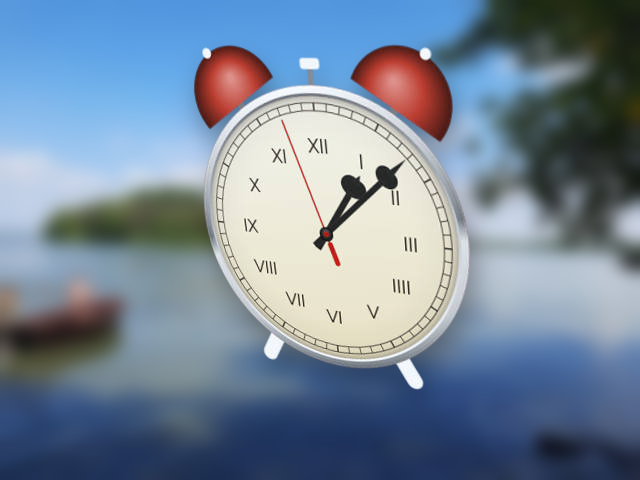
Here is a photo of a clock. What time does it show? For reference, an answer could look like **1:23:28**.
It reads **1:07:57**
